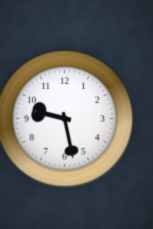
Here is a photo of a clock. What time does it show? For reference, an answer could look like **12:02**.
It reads **9:28**
